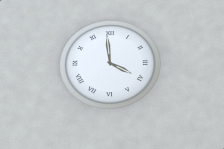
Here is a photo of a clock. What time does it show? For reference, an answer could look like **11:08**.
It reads **3:59**
